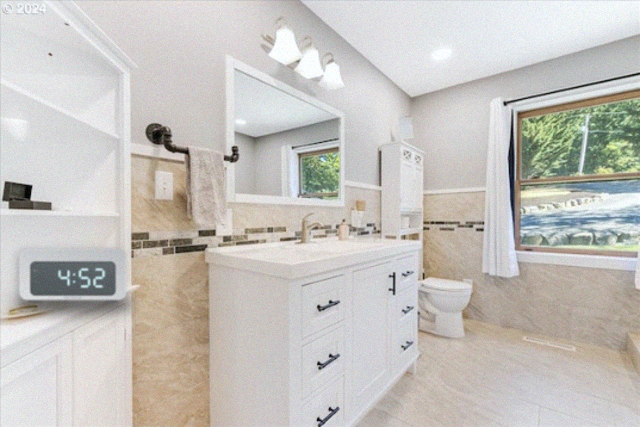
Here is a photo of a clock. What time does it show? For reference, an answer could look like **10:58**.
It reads **4:52**
